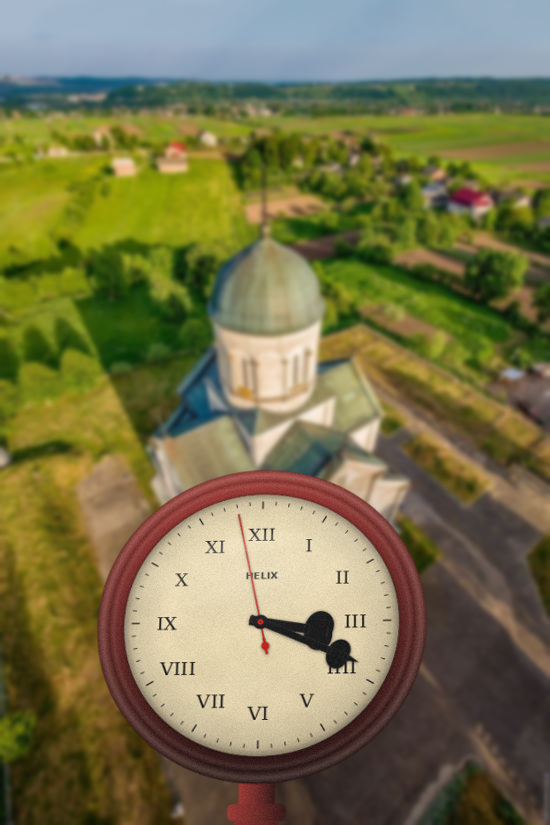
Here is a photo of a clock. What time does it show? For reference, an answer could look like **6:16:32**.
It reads **3:18:58**
